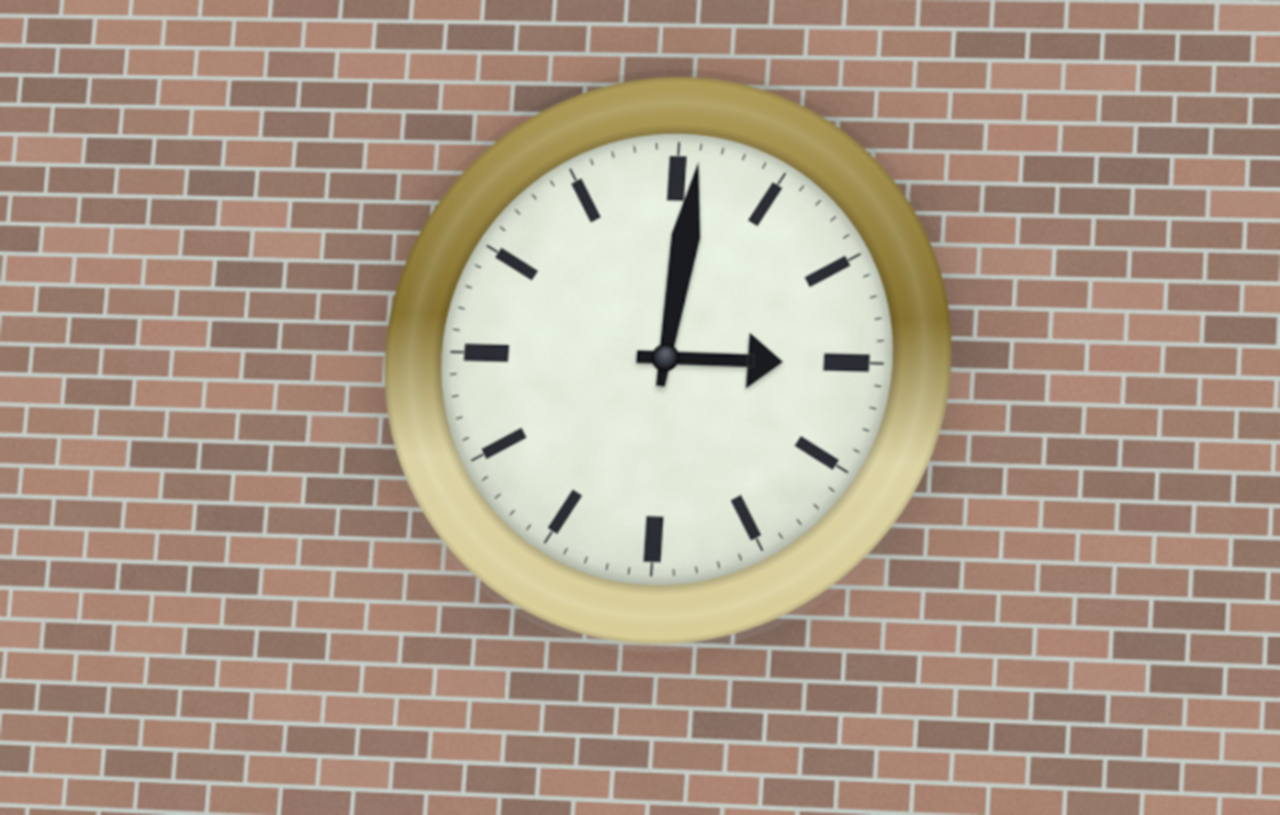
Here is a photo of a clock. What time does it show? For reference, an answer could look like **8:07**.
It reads **3:01**
